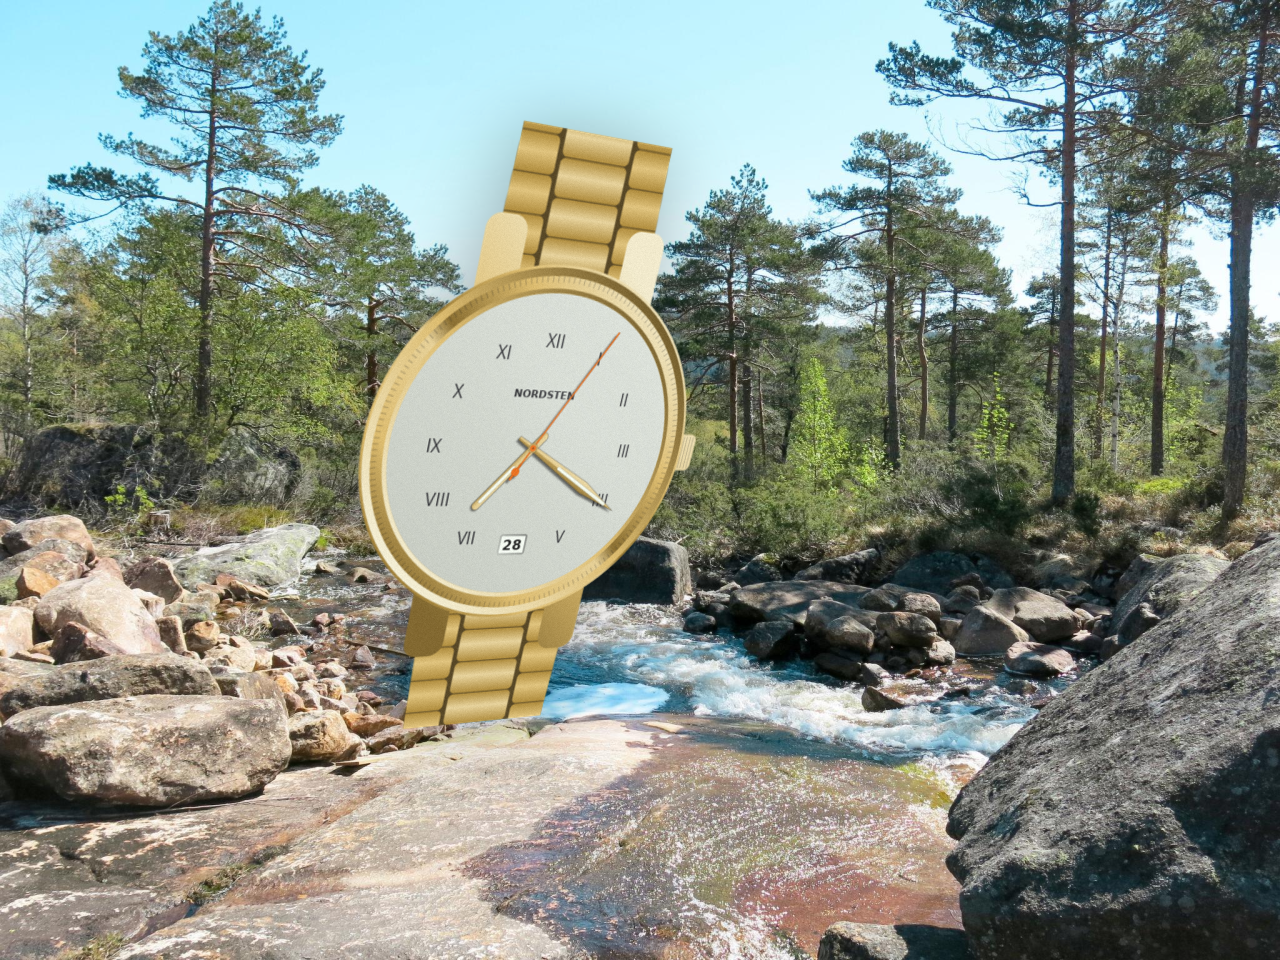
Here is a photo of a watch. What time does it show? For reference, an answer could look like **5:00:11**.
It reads **7:20:05**
